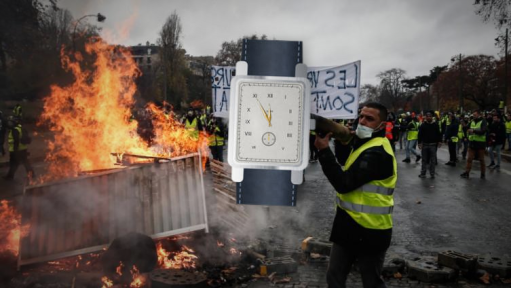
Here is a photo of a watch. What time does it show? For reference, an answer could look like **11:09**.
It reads **11:55**
